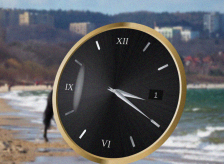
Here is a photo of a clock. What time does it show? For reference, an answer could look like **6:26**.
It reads **3:20**
